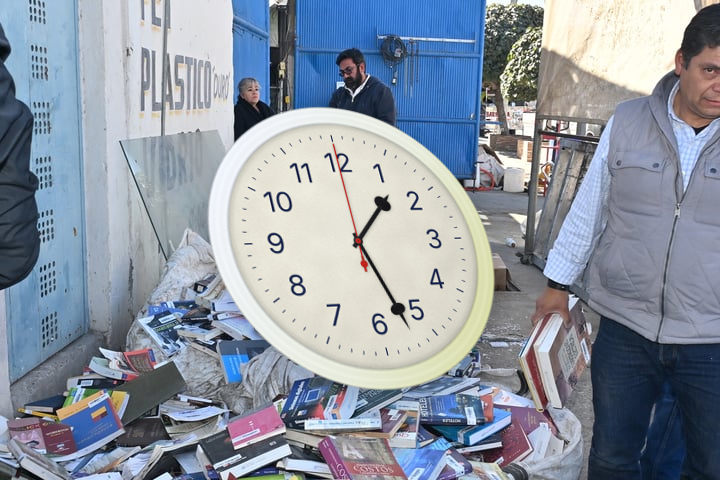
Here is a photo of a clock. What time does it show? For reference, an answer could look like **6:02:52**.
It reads **1:27:00**
